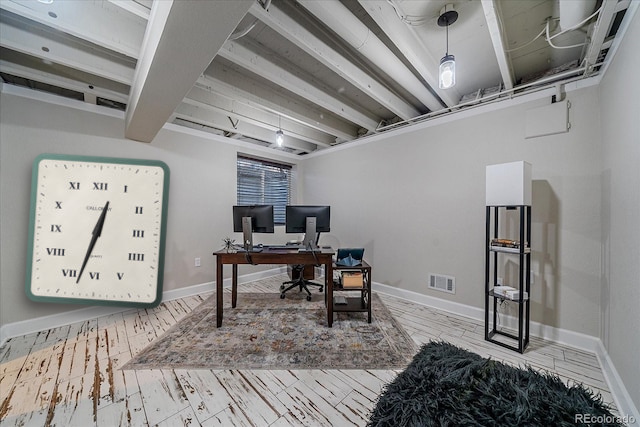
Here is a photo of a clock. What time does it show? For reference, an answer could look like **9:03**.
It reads **12:33**
